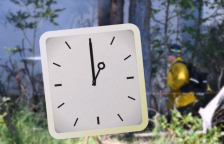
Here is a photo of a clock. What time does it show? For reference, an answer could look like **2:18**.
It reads **1:00**
